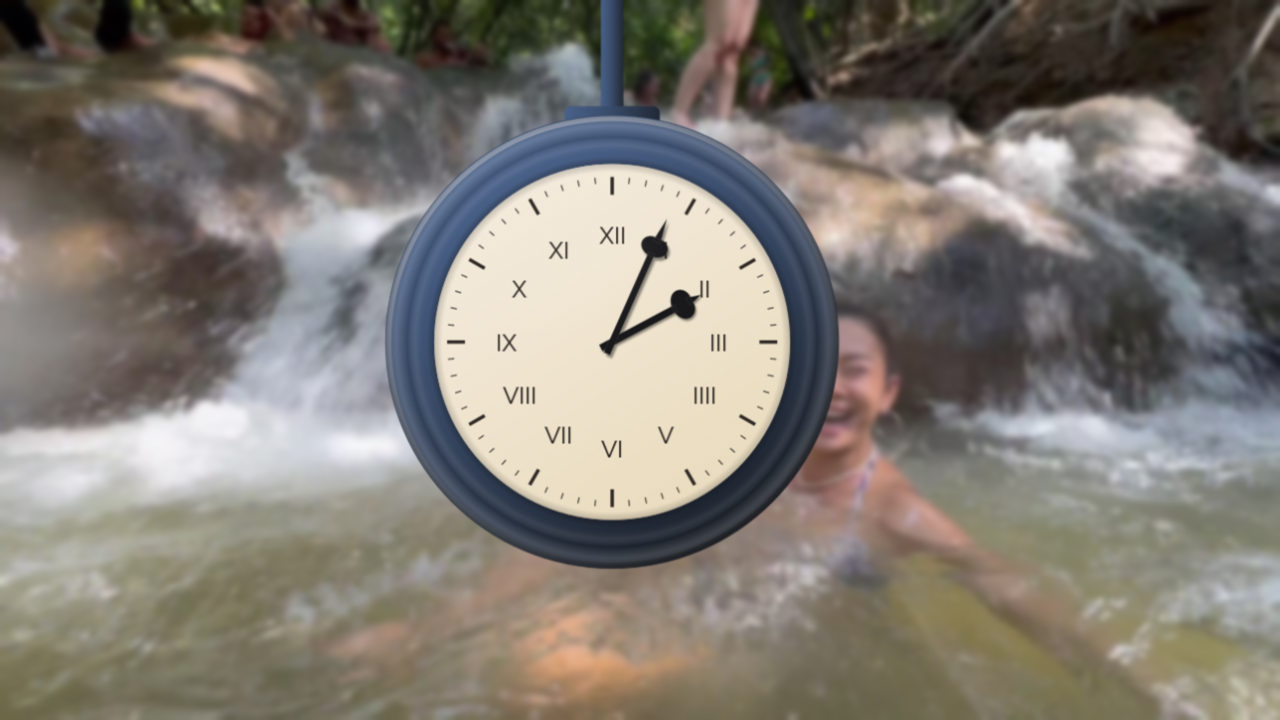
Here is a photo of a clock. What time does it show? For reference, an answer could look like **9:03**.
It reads **2:04**
